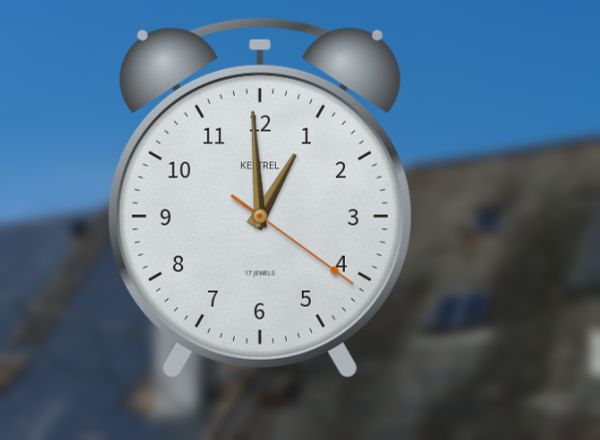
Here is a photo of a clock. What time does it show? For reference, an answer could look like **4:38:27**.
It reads **12:59:21**
